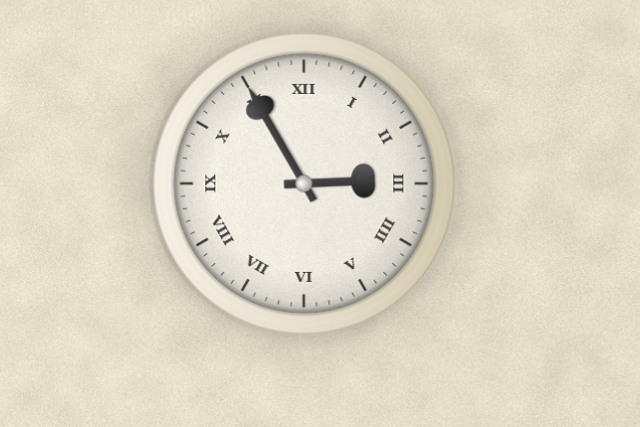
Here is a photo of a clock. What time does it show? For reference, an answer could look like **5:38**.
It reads **2:55**
